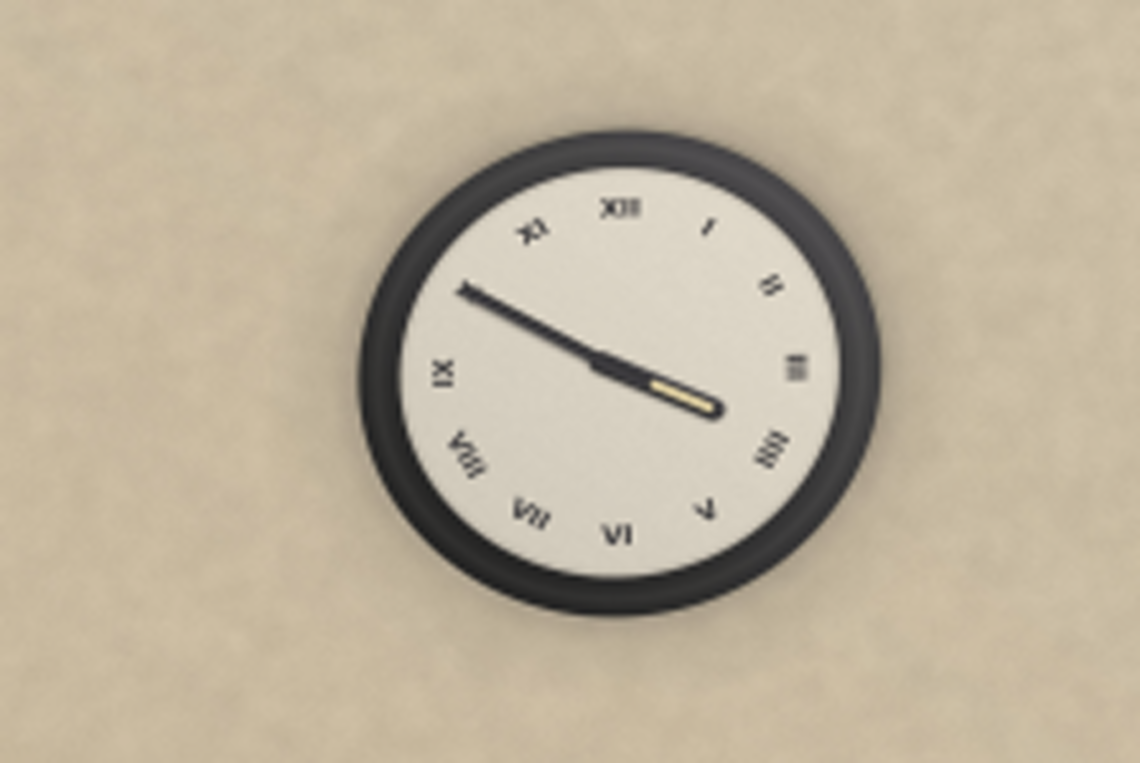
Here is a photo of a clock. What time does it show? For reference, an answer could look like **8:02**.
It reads **3:50**
